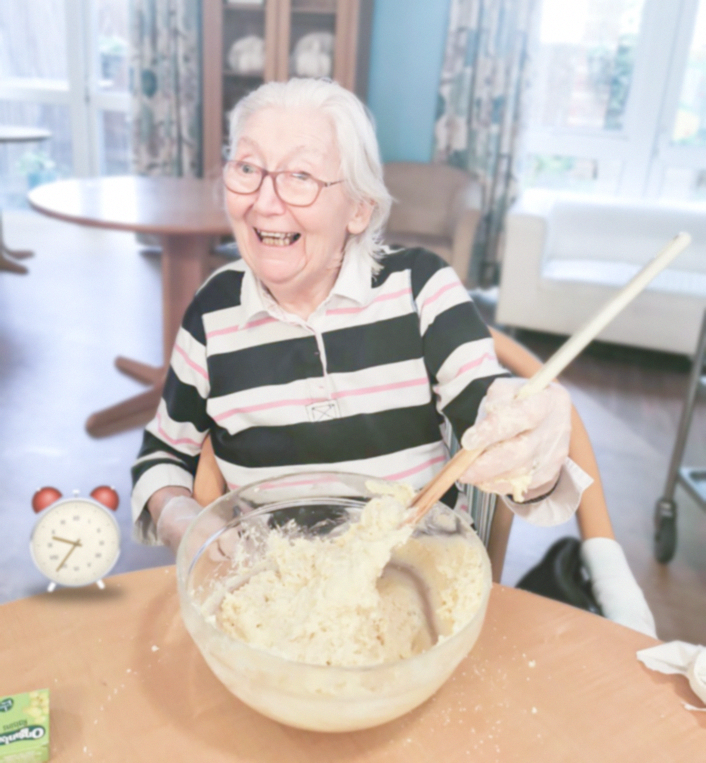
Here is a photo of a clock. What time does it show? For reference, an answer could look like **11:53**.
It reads **9:36**
